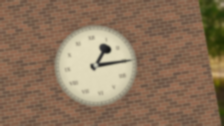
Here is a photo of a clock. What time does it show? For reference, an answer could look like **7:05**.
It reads **1:15**
